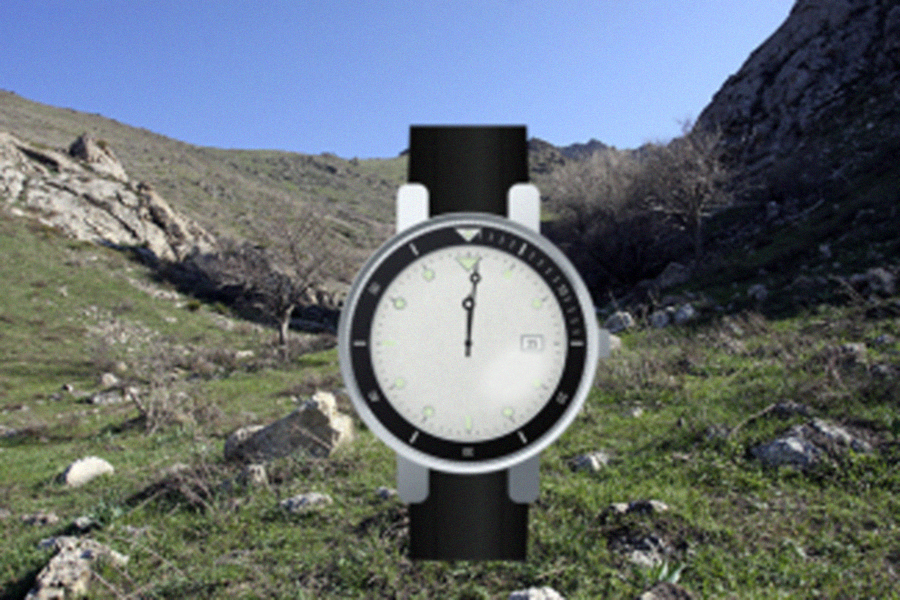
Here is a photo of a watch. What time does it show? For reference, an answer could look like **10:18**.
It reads **12:01**
